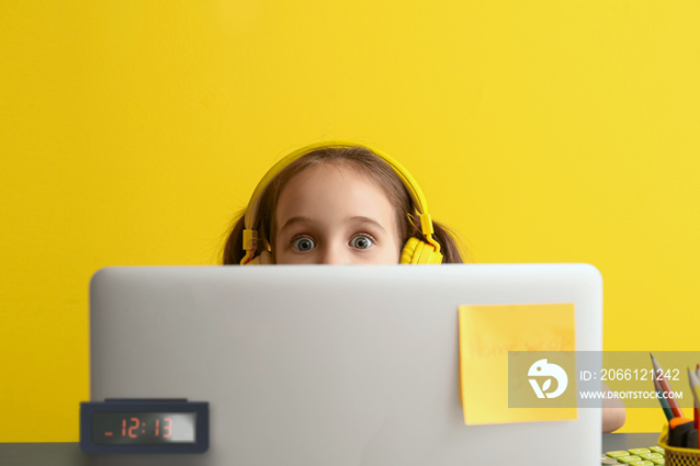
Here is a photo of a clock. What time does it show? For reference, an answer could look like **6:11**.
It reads **12:13**
